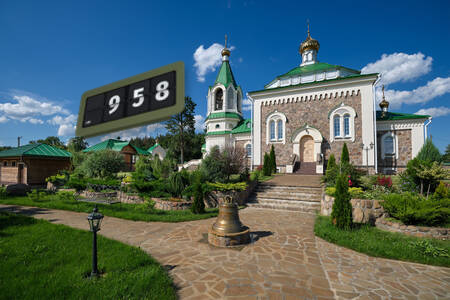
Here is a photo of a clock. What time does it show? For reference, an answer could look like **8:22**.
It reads **9:58**
